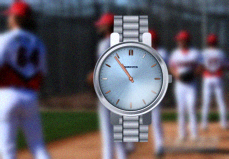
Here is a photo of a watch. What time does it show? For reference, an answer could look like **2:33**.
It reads **10:54**
